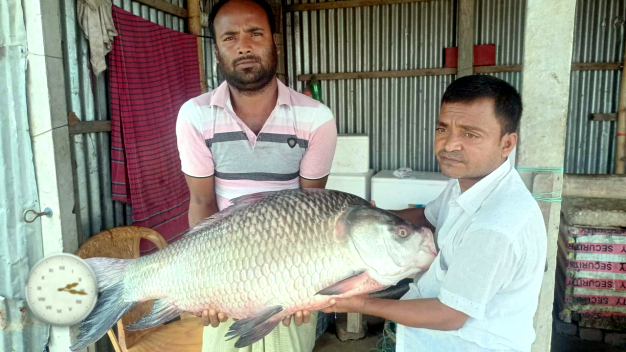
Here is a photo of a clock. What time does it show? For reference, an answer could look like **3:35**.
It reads **2:16**
